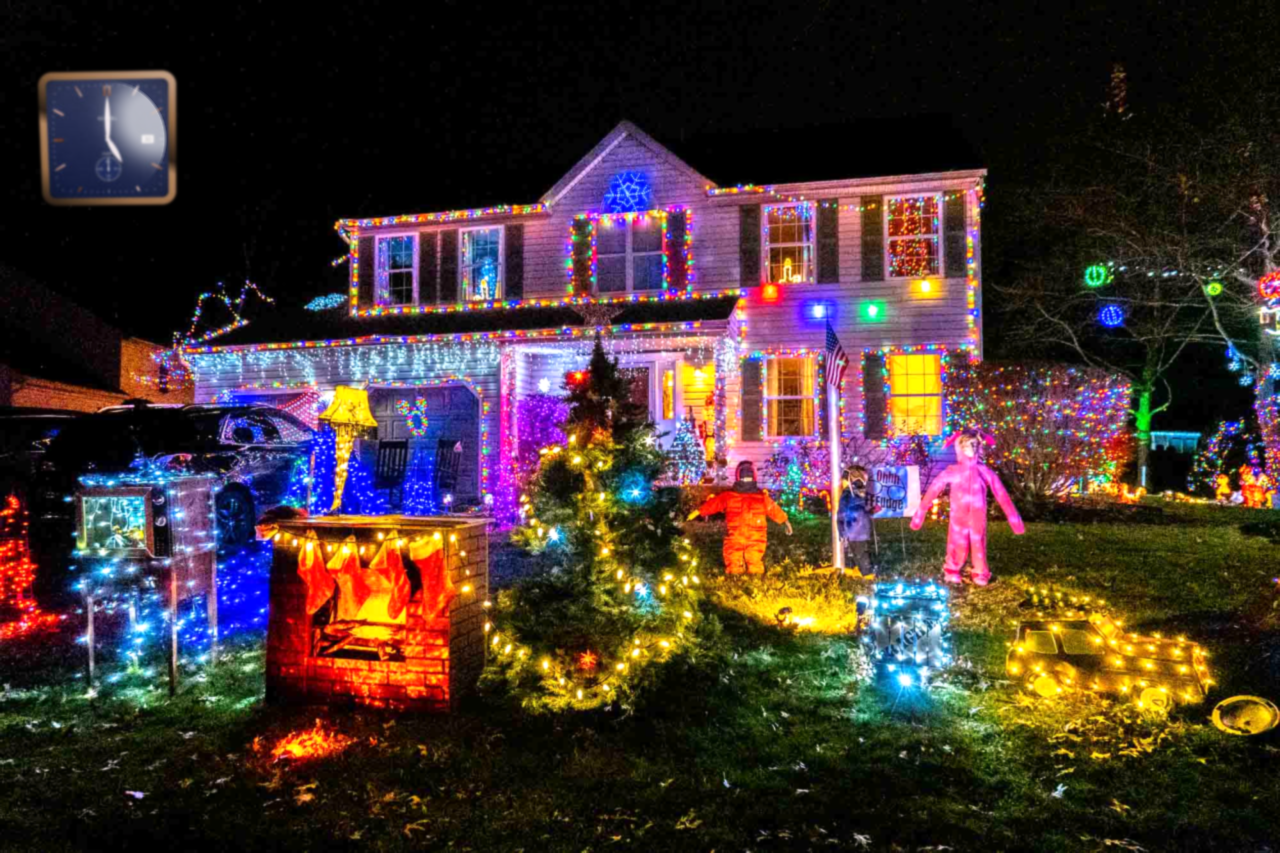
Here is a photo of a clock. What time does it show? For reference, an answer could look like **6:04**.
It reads **5:00**
